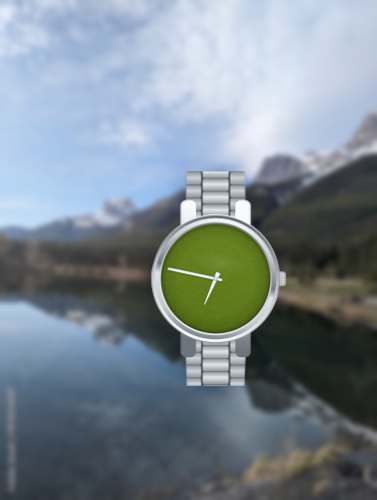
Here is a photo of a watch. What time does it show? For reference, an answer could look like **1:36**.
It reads **6:47**
